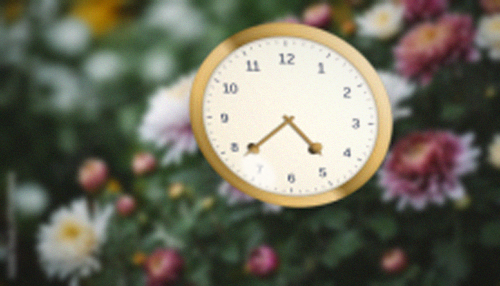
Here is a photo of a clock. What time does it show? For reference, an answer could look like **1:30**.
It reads **4:38**
